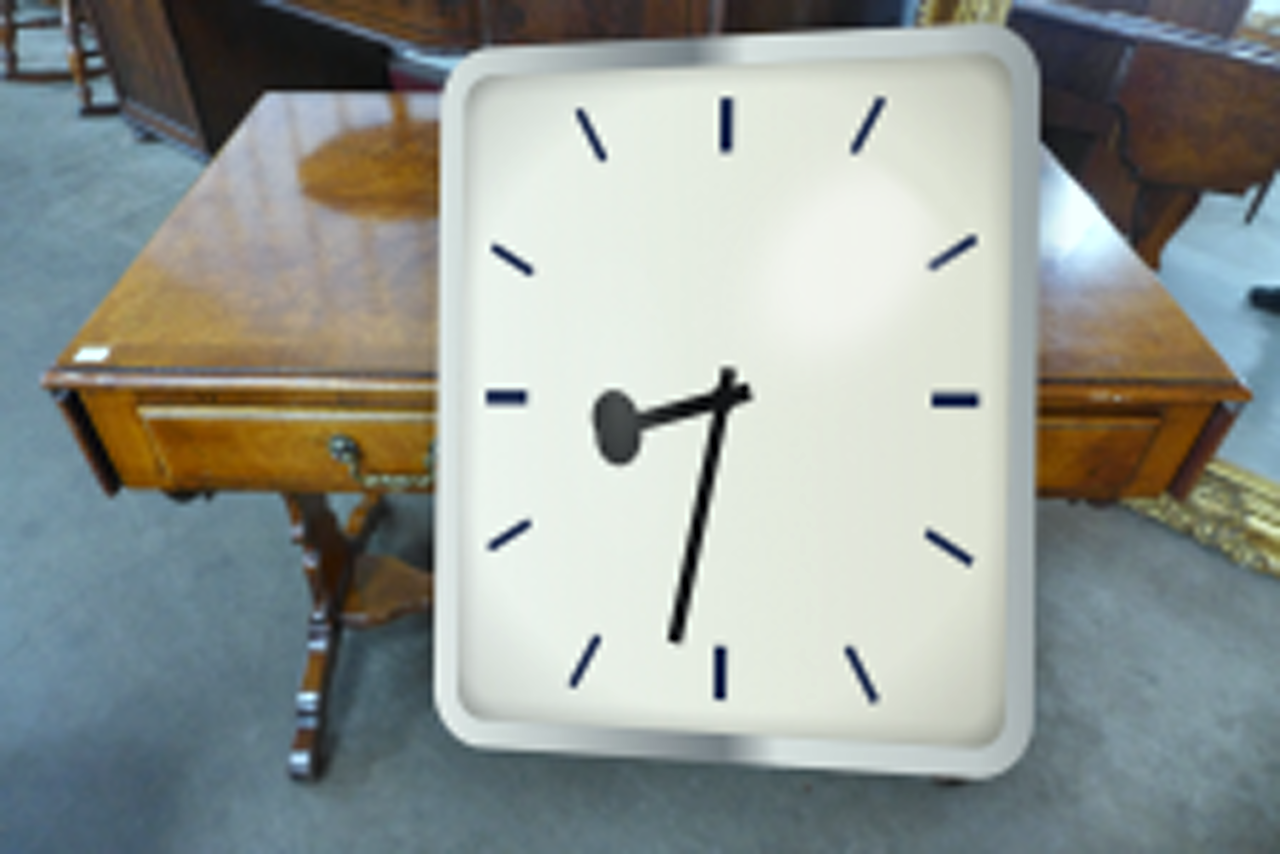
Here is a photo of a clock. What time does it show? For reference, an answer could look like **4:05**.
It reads **8:32**
